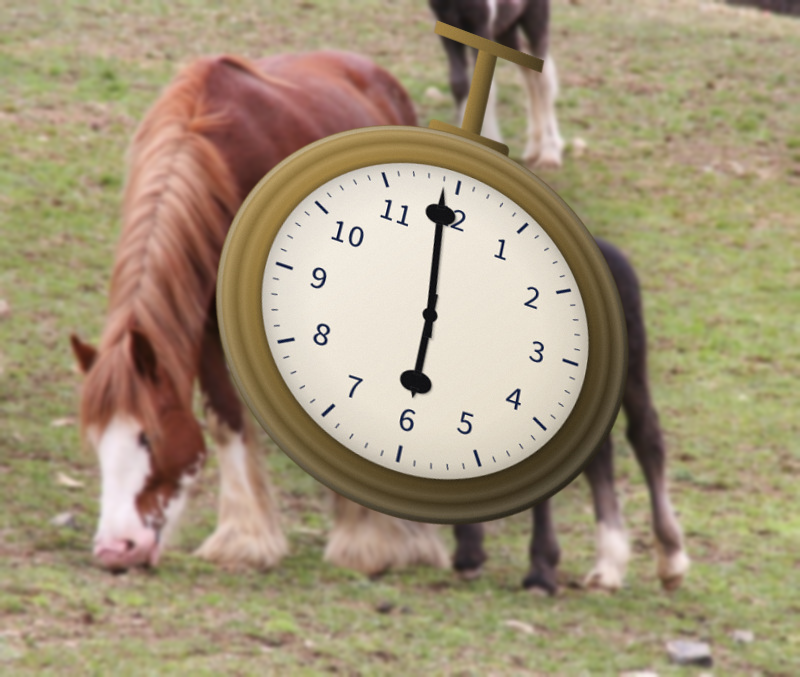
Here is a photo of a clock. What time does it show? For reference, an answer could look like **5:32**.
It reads **5:59**
